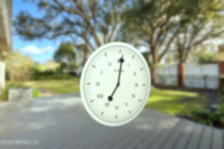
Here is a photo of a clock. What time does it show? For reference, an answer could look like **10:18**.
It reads **7:01**
